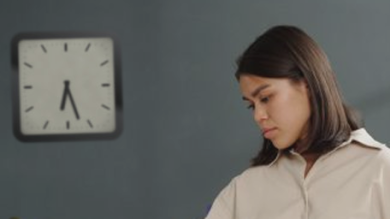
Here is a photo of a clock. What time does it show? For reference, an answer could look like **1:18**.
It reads **6:27**
